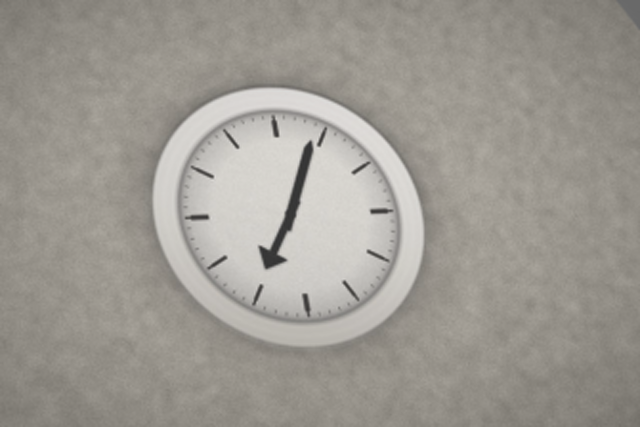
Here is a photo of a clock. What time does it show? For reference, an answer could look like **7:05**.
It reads **7:04**
